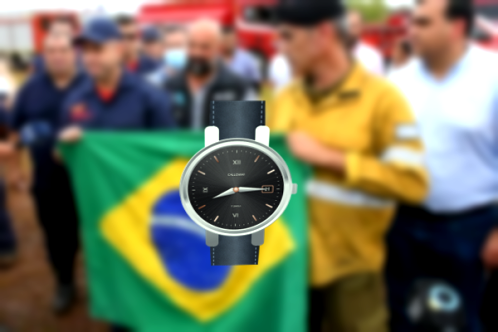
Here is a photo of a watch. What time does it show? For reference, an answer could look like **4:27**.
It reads **8:15**
